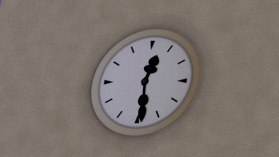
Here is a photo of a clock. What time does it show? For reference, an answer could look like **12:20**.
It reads **12:29**
